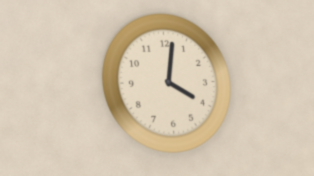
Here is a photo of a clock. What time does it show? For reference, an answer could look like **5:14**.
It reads **4:02**
